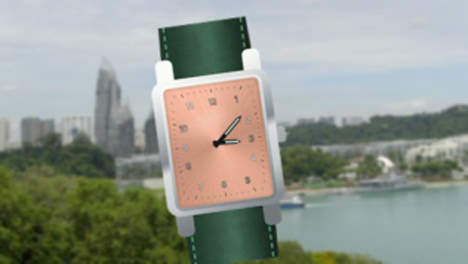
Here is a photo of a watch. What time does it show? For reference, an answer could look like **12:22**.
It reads **3:08**
